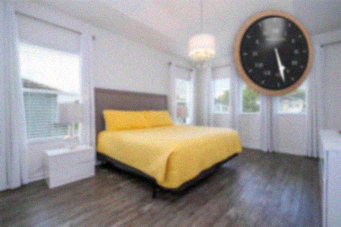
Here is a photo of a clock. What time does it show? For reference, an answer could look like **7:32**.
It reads **5:28**
